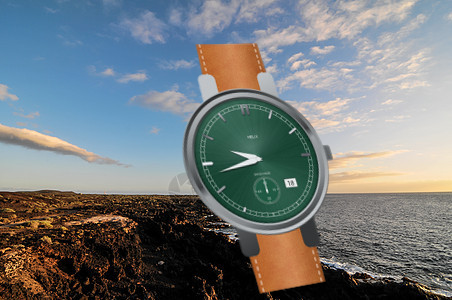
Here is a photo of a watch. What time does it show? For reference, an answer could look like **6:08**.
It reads **9:43**
